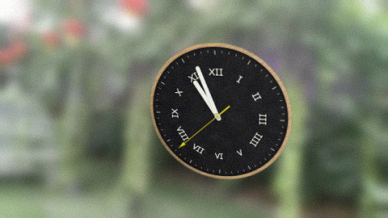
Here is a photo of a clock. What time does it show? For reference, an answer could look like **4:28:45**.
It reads **10:56:38**
